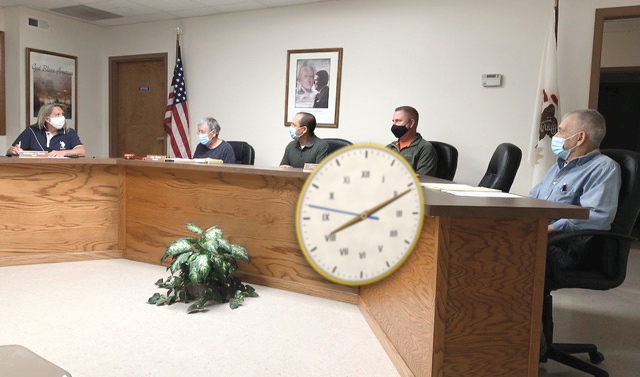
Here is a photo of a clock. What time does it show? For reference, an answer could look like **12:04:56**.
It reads **8:10:47**
